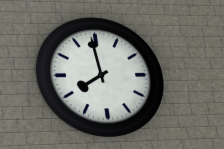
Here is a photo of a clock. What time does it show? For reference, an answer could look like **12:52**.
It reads **7:59**
